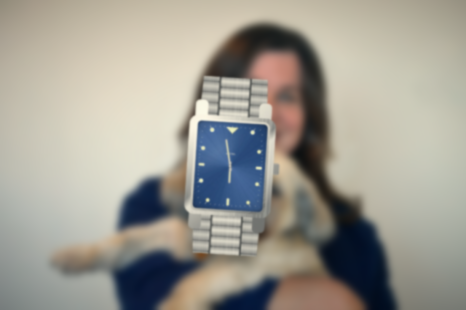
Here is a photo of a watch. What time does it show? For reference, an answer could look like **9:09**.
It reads **5:58**
